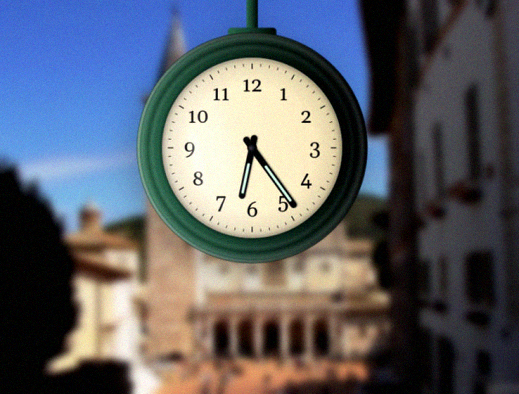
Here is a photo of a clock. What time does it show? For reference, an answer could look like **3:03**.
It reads **6:24**
